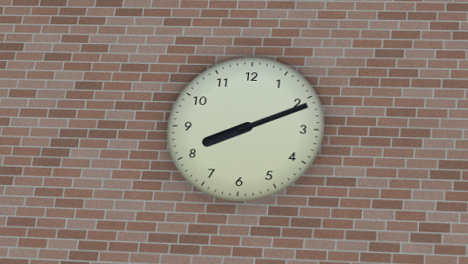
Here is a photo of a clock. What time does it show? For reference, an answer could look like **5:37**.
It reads **8:11**
